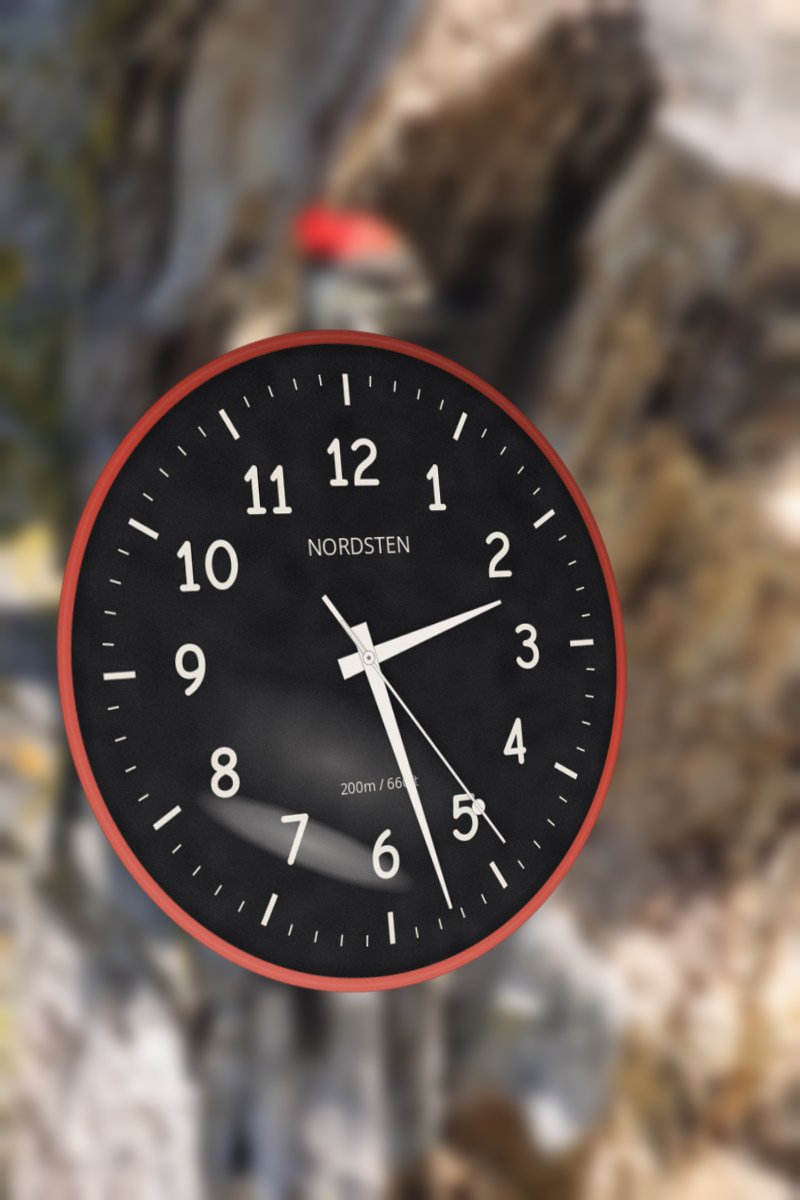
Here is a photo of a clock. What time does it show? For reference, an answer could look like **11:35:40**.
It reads **2:27:24**
